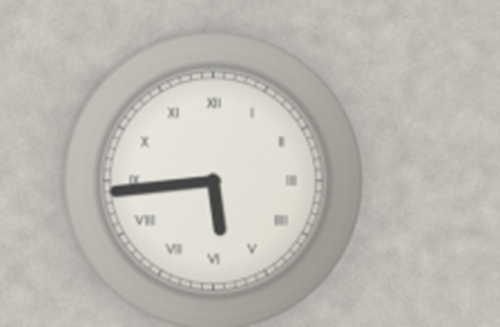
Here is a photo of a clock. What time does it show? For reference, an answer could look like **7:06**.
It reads **5:44**
